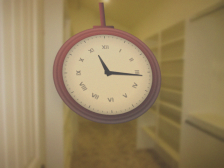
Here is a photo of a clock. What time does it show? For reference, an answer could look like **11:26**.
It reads **11:16**
